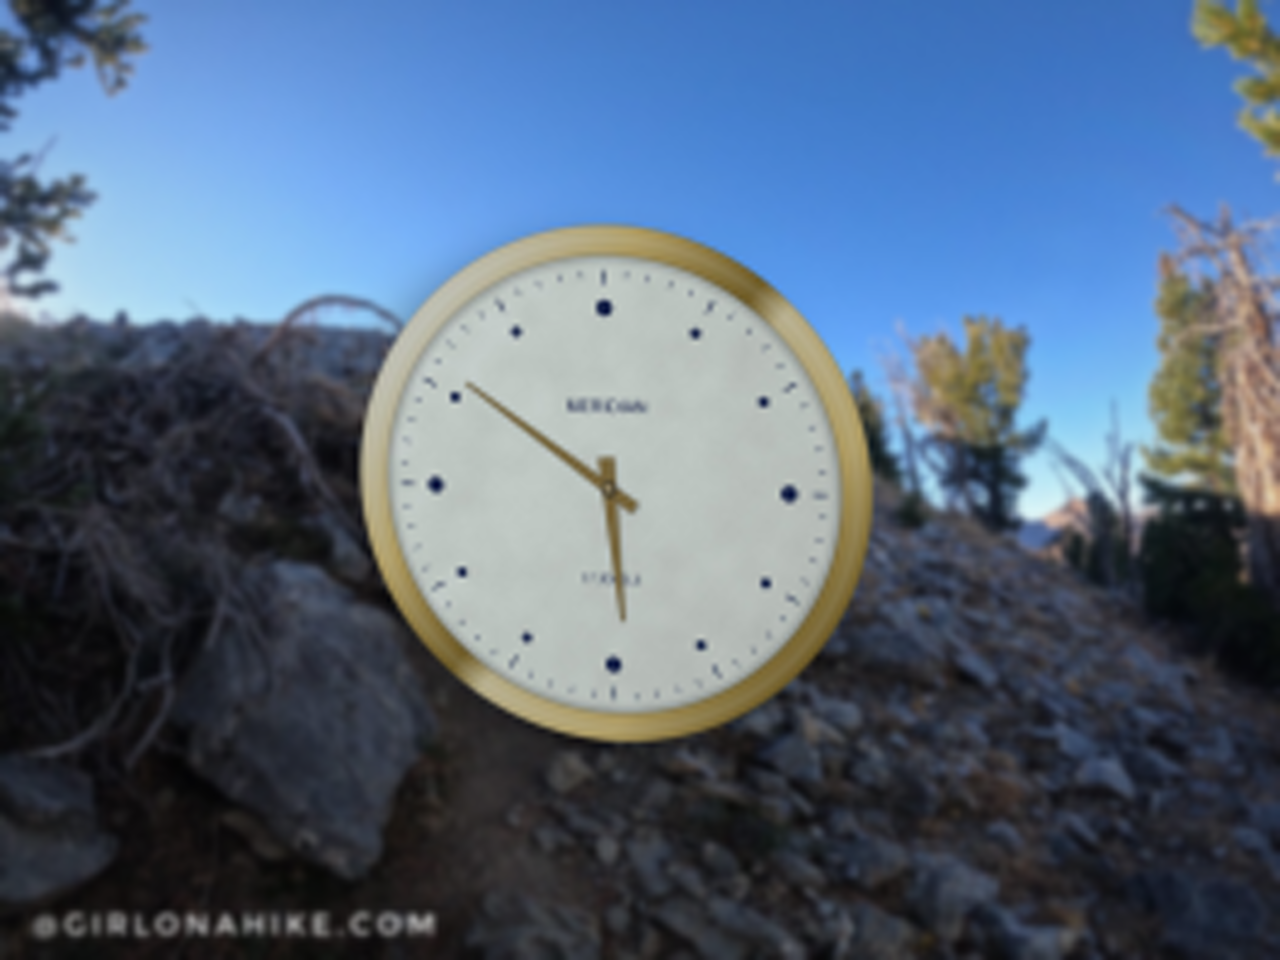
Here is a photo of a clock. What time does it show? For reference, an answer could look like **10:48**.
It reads **5:51**
